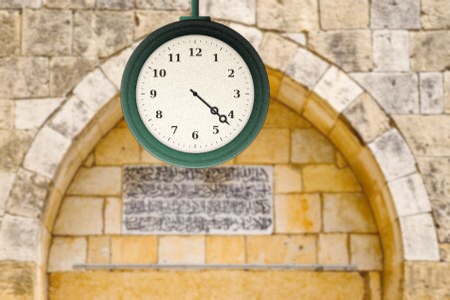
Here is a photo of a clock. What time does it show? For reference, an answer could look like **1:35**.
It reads **4:22**
